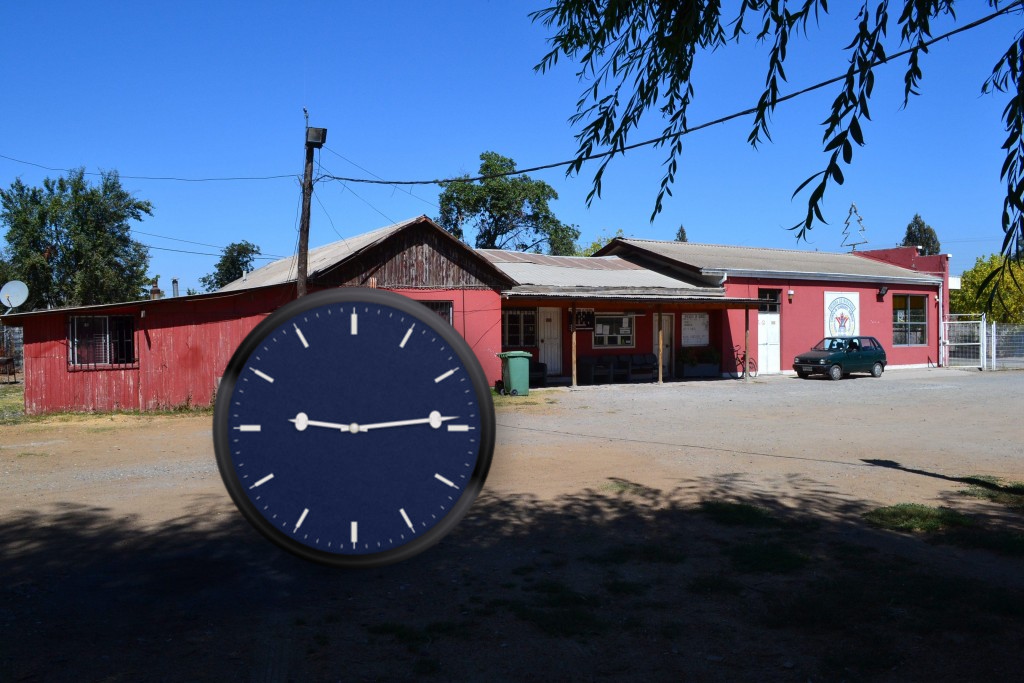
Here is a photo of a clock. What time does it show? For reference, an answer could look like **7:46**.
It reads **9:14**
